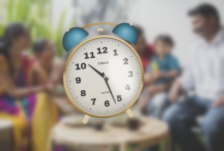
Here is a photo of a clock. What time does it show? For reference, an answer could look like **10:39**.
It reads **10:27**
